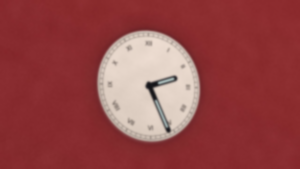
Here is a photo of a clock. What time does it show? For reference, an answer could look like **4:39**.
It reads **2:26**
